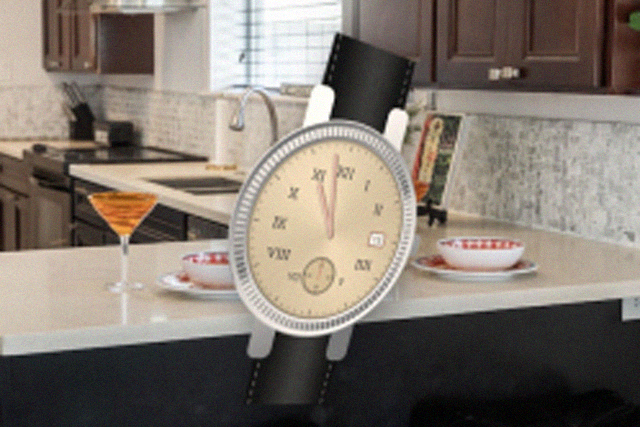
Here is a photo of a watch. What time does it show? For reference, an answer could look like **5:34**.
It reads **10:58**
